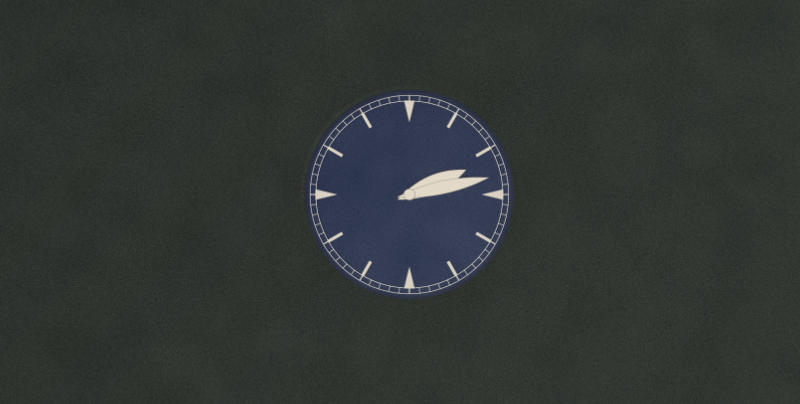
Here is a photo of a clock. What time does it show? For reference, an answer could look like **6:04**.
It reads **2:13**
